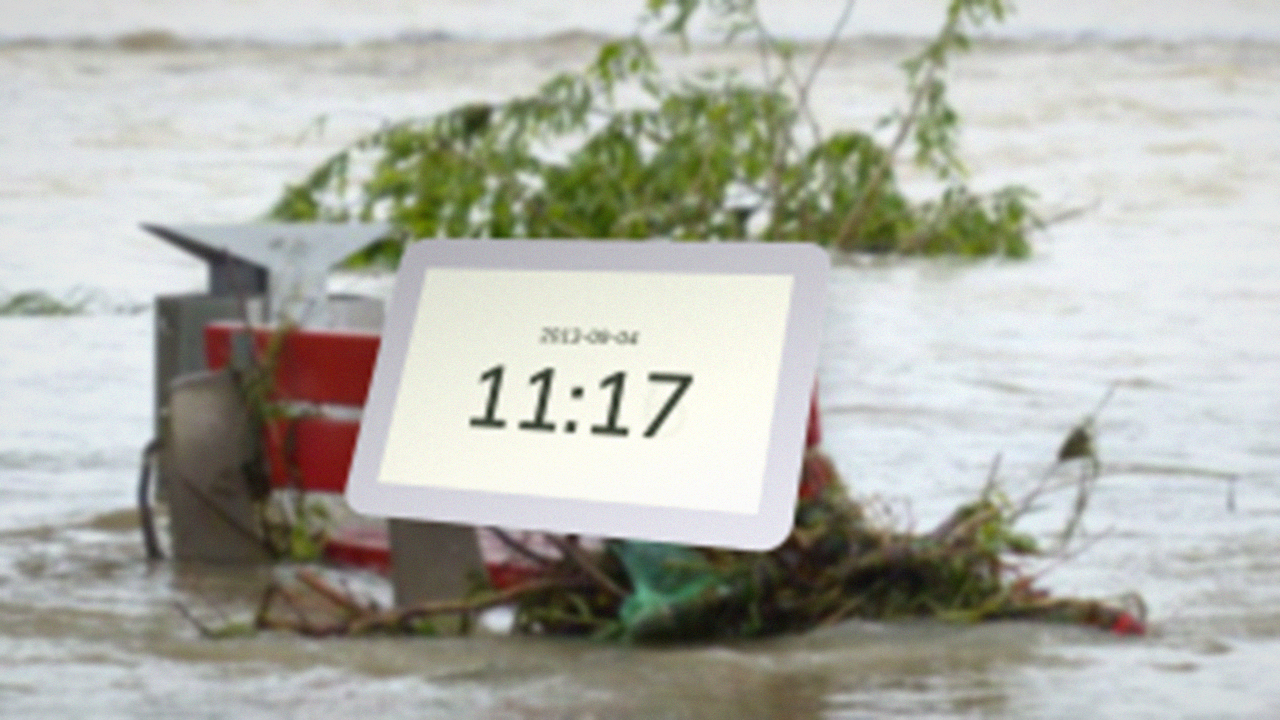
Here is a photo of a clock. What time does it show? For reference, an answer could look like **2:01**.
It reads **11:17**
